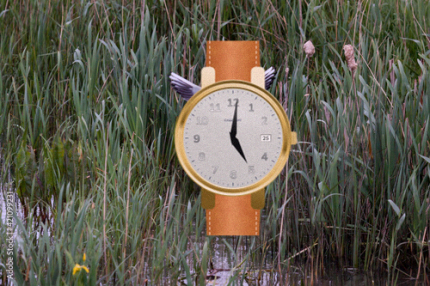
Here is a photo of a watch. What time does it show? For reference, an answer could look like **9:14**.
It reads **5:01**
